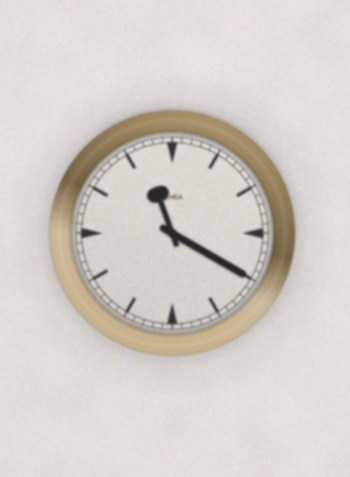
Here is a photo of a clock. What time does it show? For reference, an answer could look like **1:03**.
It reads **11:20**
